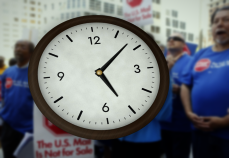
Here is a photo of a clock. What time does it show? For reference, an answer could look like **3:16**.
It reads **5:08**
